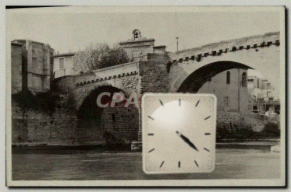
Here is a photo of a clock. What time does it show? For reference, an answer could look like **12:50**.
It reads **4:22**
